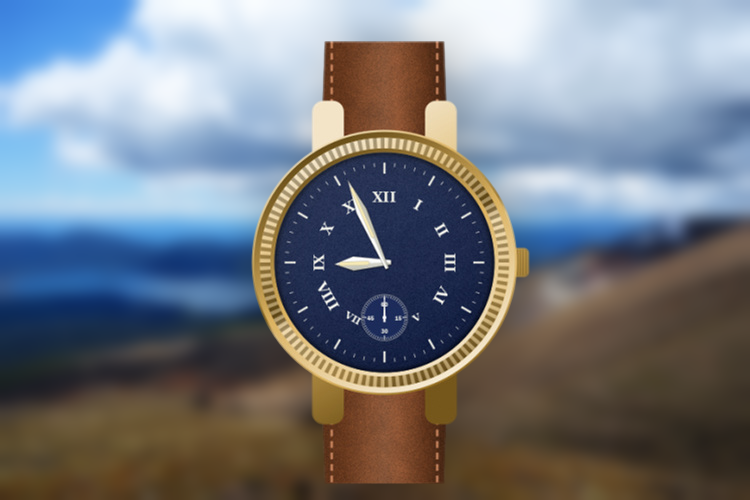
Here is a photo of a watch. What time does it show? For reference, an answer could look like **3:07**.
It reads **8:56**
